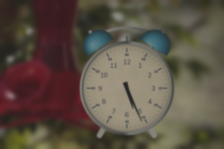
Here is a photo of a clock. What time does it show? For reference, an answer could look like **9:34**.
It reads **5:26**
